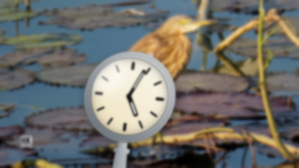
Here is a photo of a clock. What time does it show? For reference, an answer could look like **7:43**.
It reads **5:04**
